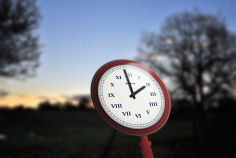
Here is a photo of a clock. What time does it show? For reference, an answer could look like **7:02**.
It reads **1:59**
